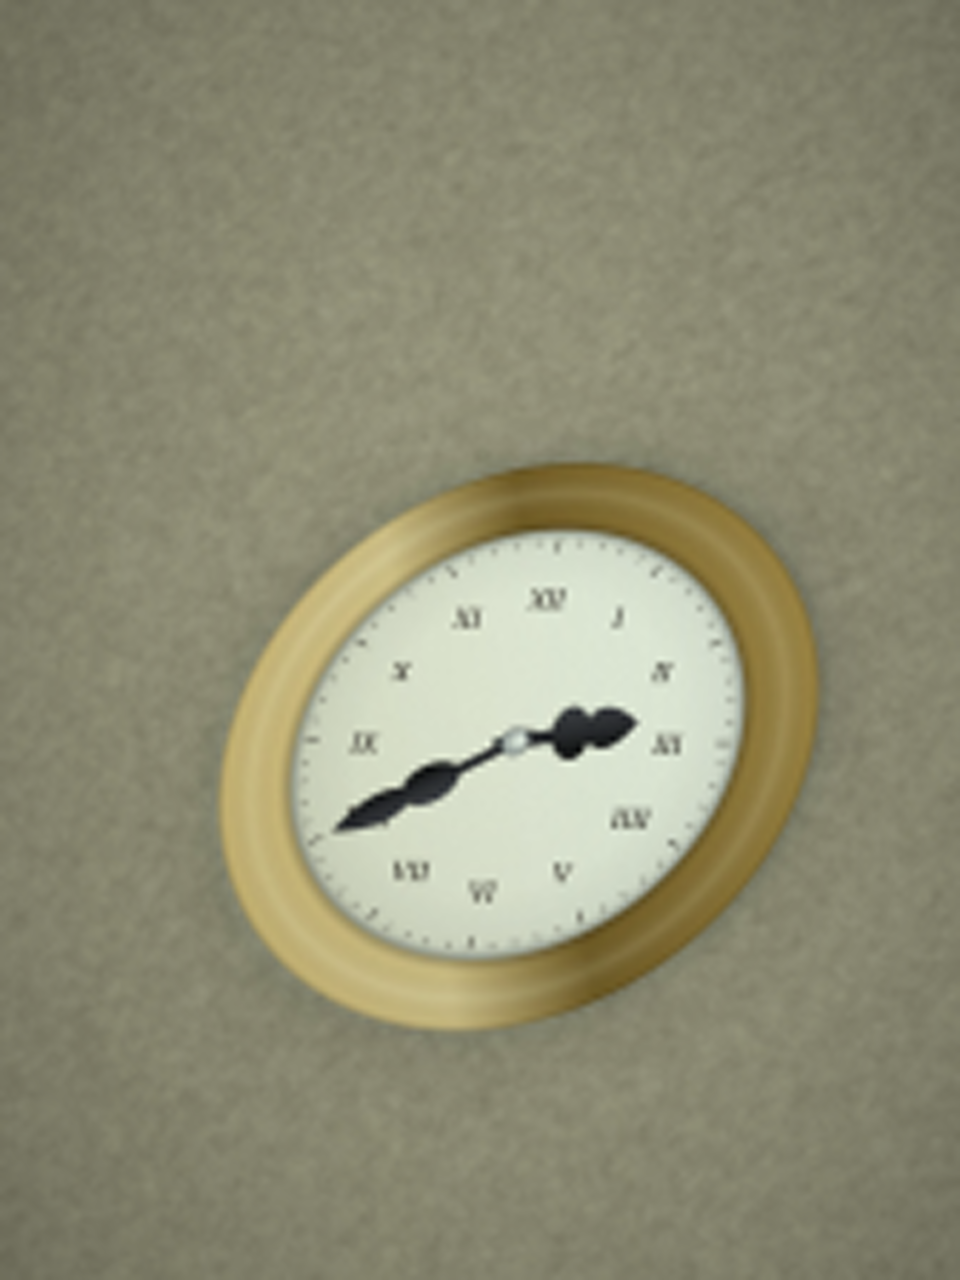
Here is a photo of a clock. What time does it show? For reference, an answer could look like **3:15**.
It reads **2:40**
